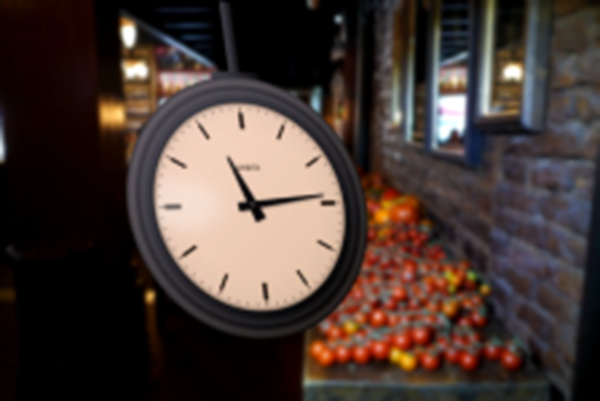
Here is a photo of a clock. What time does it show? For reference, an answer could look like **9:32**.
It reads **11:14**
